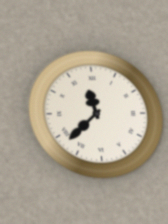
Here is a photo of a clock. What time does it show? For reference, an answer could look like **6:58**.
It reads **11:38**
